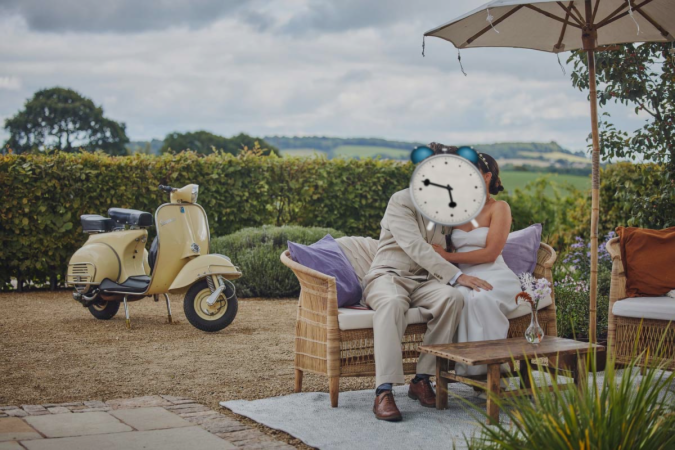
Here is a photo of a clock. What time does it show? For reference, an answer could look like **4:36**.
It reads **5:48**
